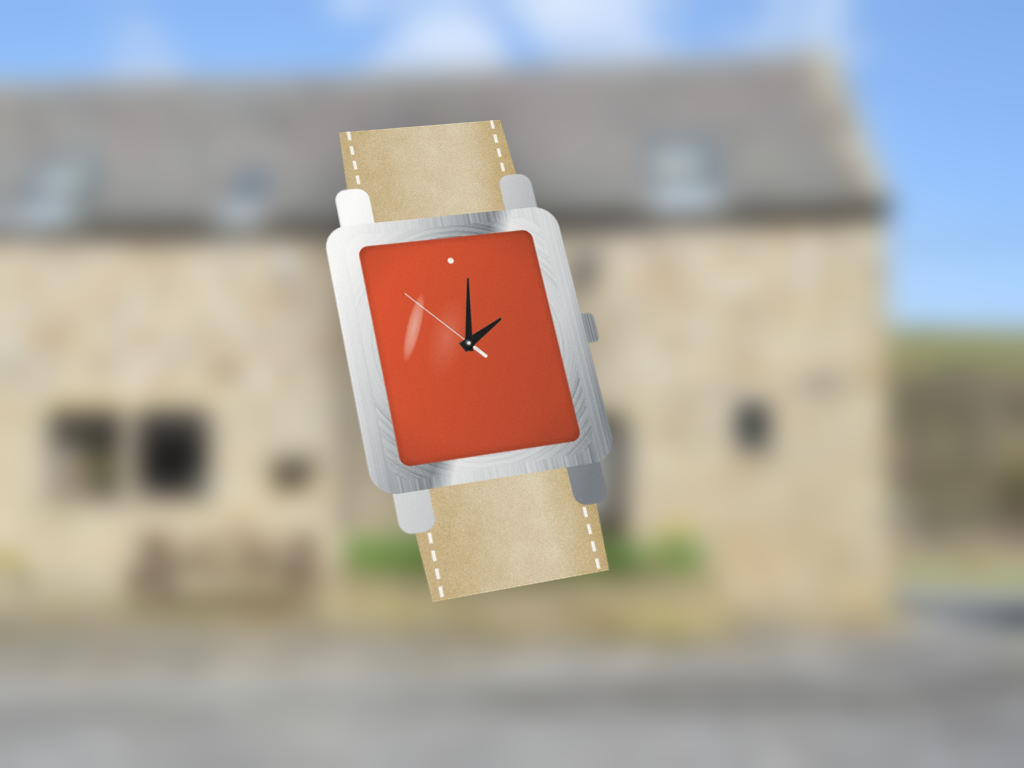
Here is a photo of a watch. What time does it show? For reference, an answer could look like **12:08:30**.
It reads **2:01:53**
